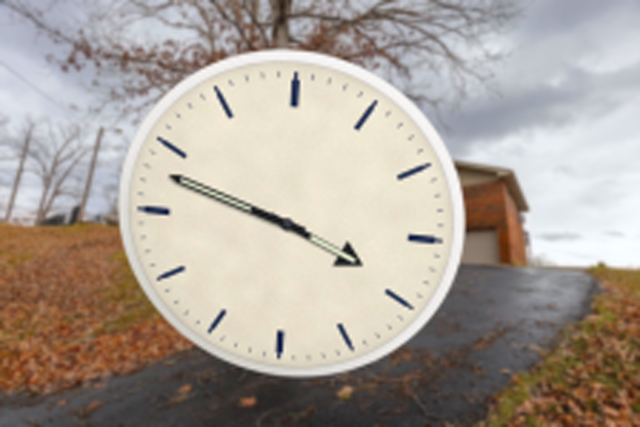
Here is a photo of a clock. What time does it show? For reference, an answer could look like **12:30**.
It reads **3:48**
